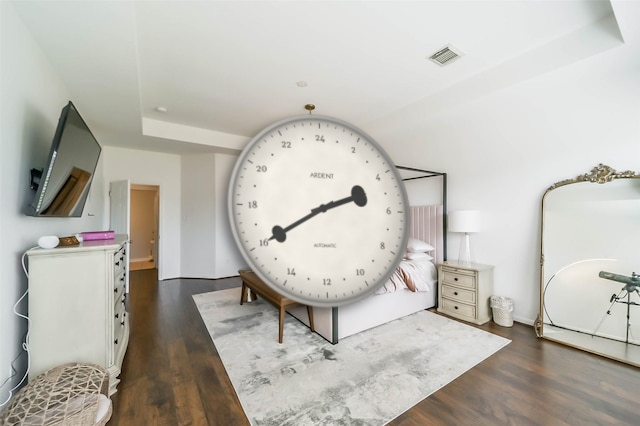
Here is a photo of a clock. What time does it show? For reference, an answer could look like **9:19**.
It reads **4:40**
